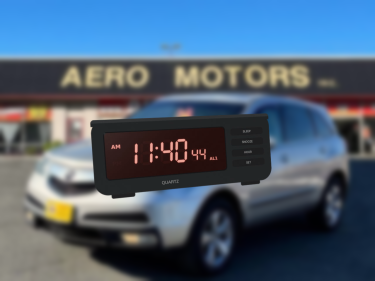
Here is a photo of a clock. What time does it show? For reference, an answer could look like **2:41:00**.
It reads **11:40:44**
